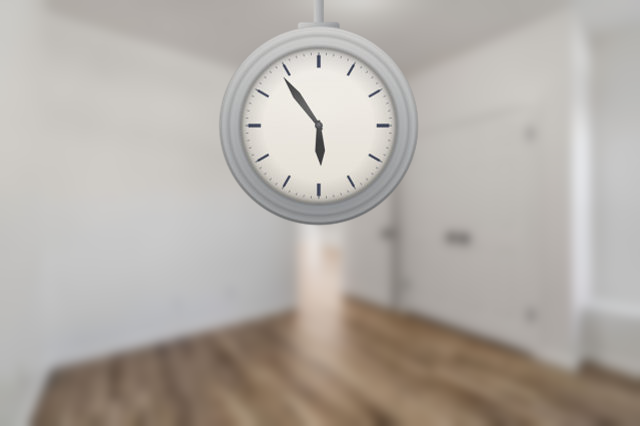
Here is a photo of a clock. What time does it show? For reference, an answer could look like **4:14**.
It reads **5:54**
